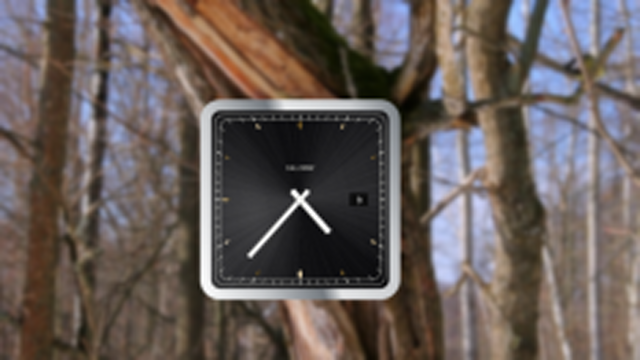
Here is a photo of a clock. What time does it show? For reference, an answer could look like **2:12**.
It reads **4:37**
